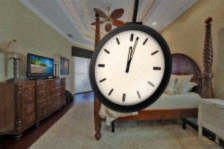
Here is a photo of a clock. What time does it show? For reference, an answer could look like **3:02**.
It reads **12:02**
